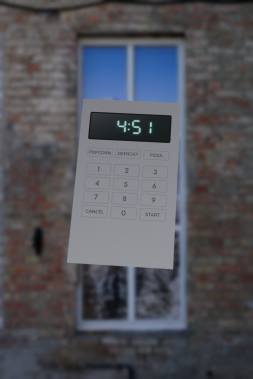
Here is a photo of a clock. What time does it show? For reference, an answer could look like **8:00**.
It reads **4:51**
